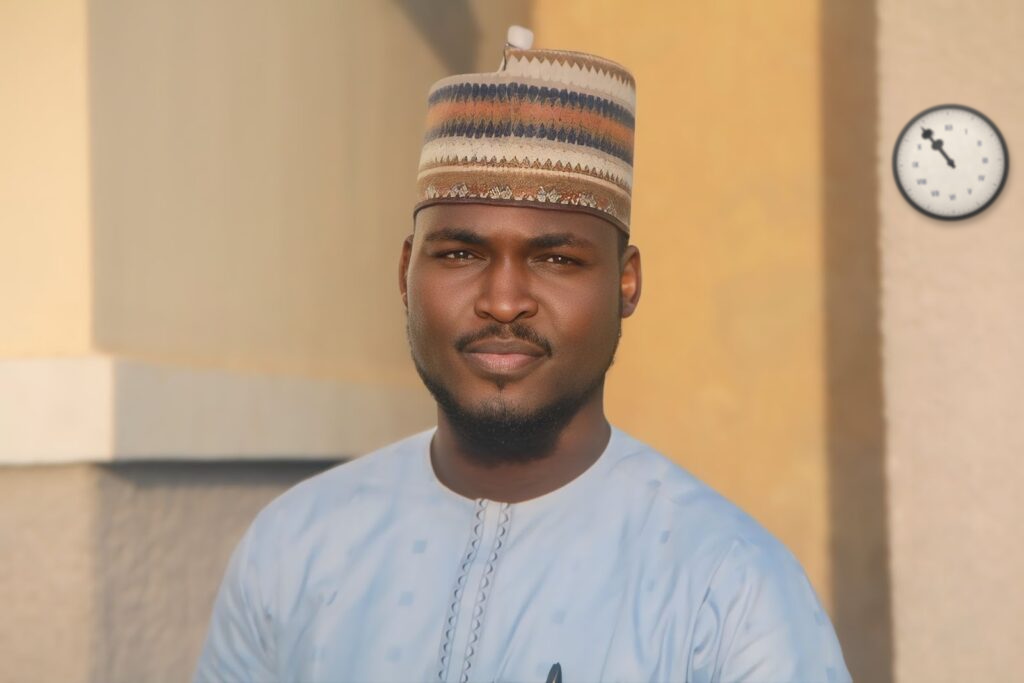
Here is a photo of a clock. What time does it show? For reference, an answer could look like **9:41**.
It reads **10:54**
